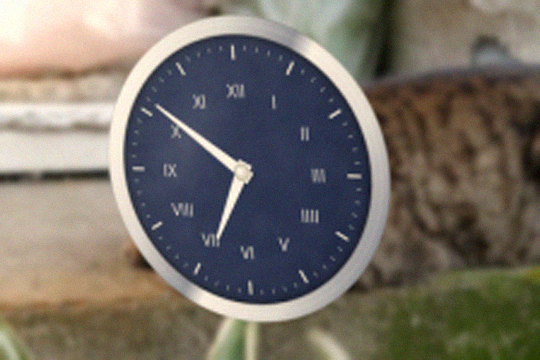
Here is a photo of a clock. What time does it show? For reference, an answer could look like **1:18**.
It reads **6:51**
